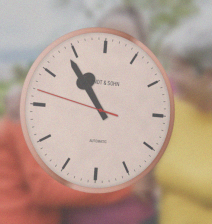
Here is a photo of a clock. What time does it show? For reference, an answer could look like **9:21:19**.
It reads **10:53:47**
